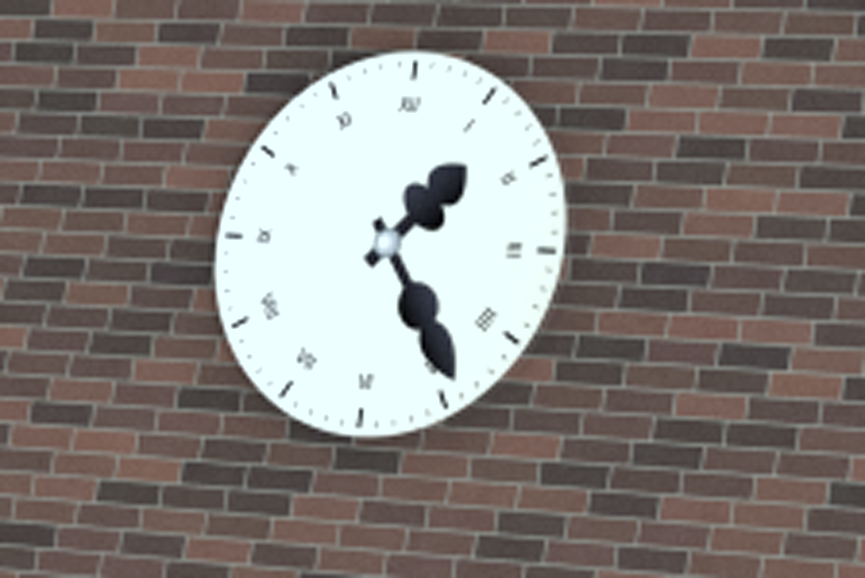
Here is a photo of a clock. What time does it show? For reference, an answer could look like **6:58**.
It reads **1:24**
